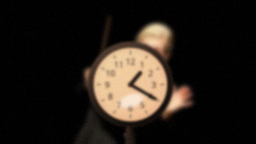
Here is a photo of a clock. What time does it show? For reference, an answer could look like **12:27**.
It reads **1:20**
